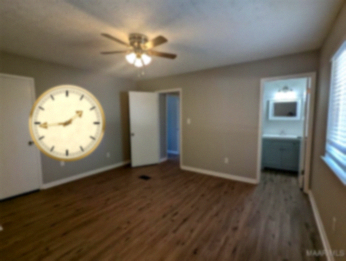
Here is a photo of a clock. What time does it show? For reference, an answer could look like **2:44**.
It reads **1:44**
